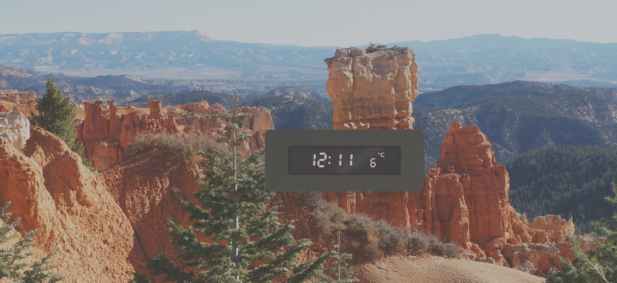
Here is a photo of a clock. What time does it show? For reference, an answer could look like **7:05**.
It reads **12:11**
